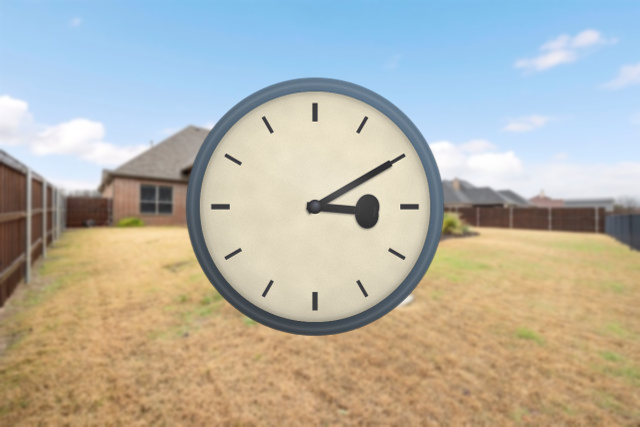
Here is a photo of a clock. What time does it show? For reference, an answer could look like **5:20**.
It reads **3:10**
